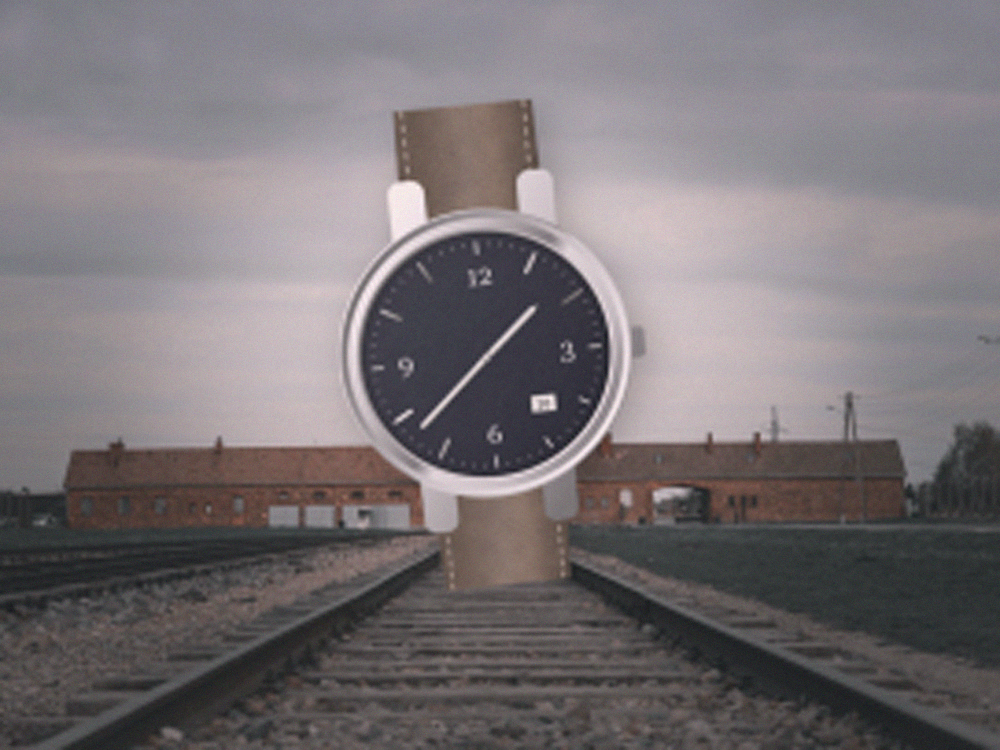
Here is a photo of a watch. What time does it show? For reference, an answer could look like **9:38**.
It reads **1:38**
